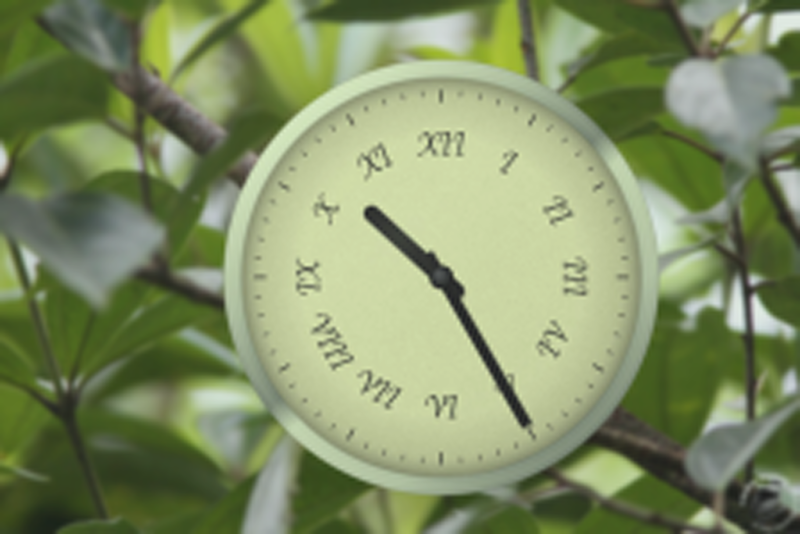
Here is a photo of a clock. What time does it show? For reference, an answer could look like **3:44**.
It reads **10:25**
